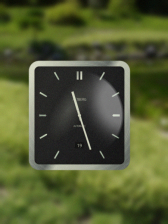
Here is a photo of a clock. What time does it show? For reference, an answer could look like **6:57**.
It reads **11:27**
